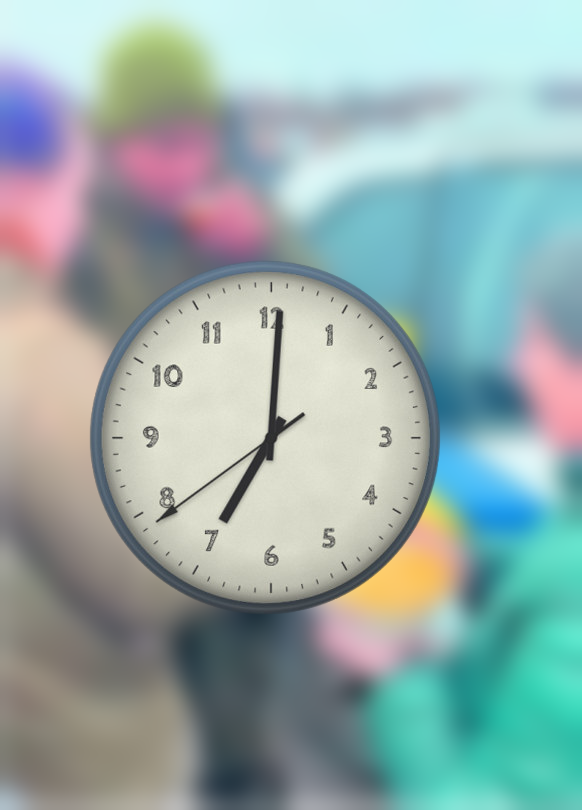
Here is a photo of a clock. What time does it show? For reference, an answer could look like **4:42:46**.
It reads **7:00:39**
